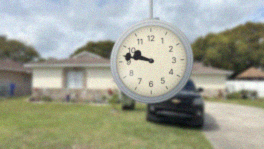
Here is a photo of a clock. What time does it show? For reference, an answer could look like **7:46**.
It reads **9:47**
